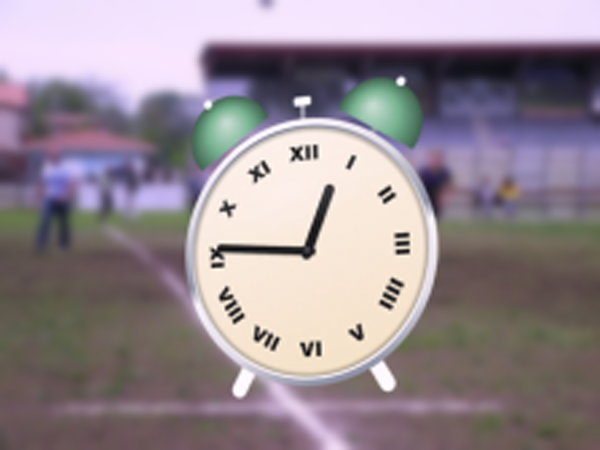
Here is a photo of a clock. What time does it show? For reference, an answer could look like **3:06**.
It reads **12:46**
